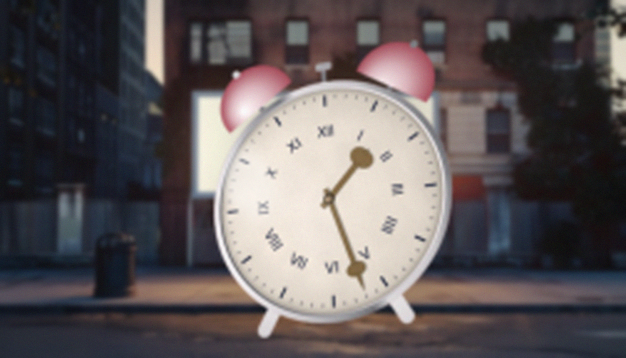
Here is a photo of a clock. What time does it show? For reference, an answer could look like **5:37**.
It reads **1:27**
